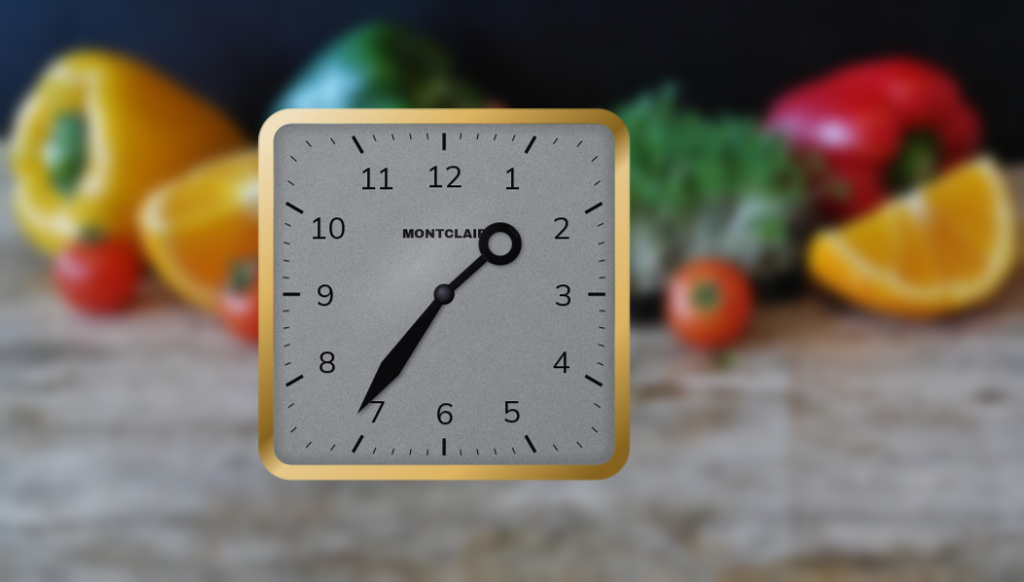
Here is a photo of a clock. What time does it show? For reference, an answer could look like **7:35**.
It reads **1:36**
